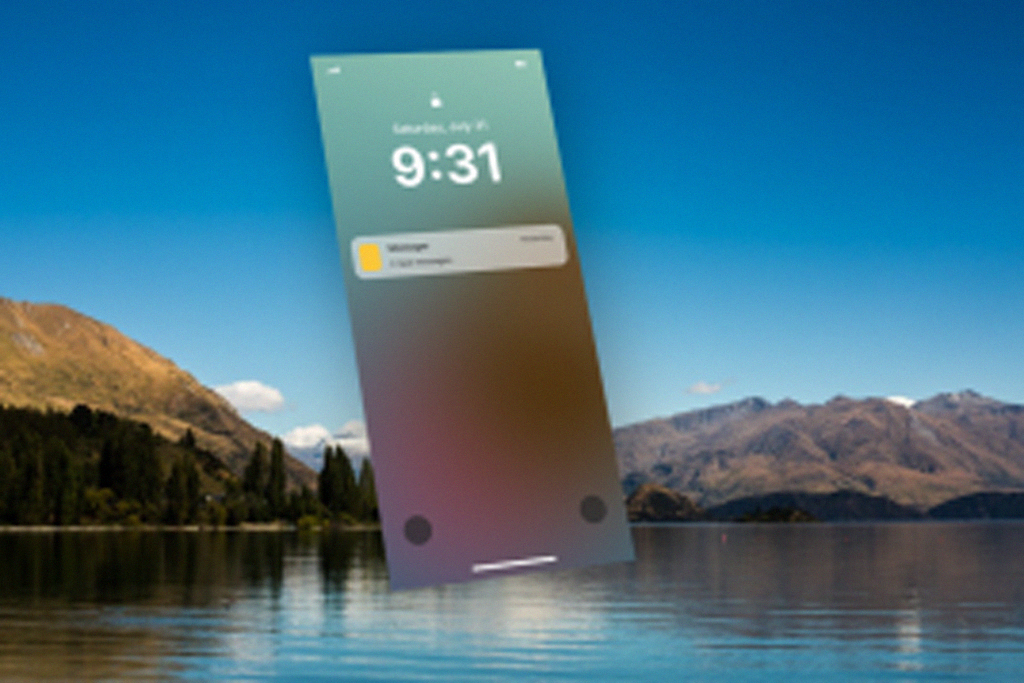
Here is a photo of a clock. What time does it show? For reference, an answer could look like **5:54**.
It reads **9:31**
